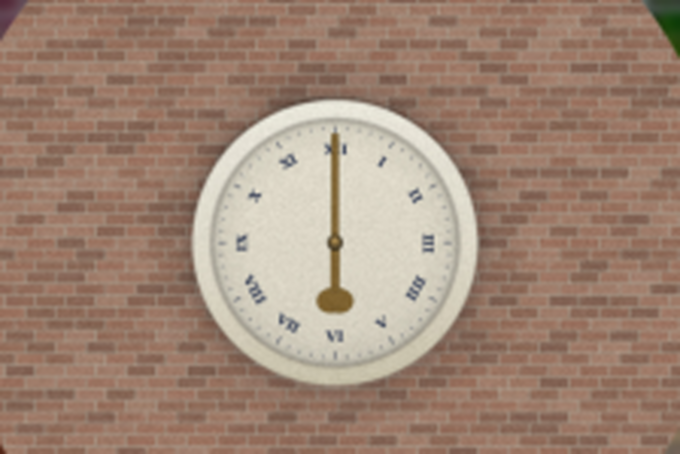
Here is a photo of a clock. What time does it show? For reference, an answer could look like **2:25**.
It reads **6:00**
